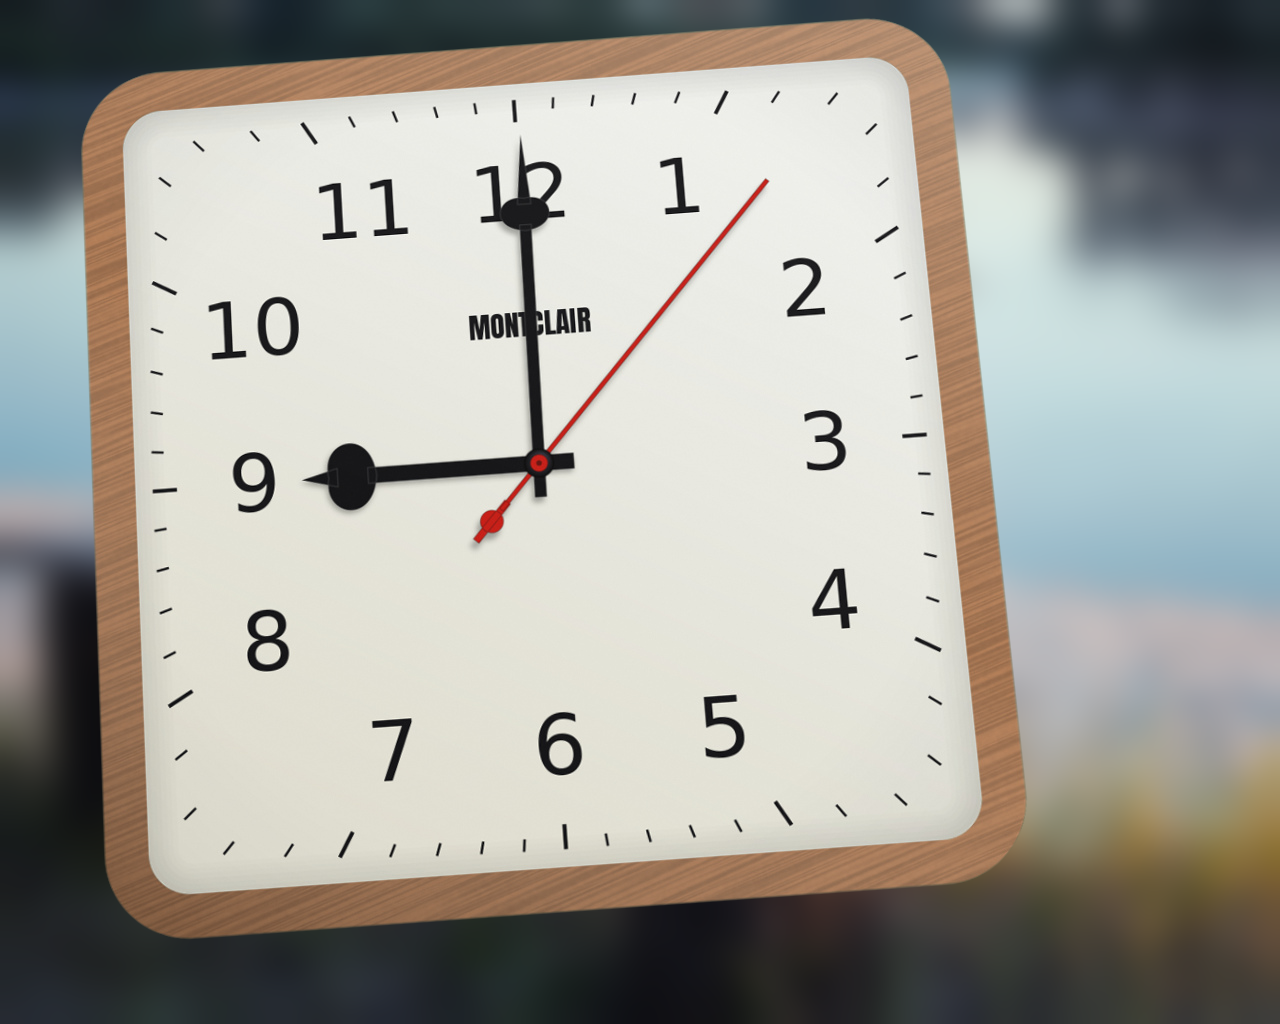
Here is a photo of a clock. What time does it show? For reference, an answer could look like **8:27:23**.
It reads **9:00:07**
